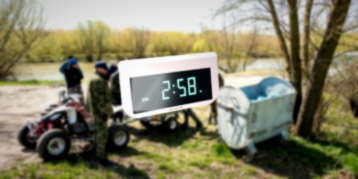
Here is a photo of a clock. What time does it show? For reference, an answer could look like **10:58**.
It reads **2:58**
